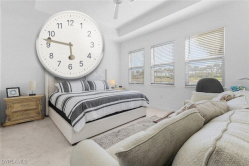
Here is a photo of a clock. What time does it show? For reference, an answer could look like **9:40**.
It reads **5:47**
